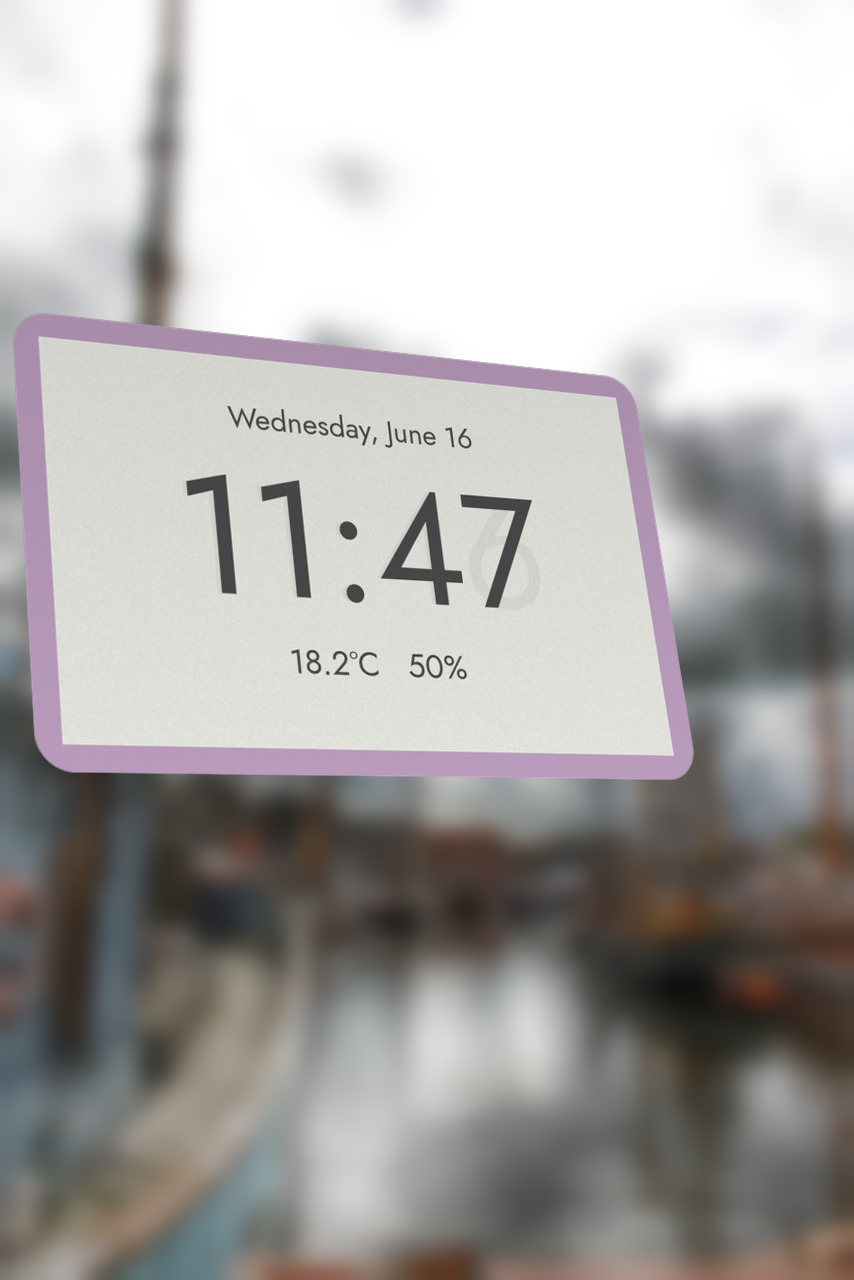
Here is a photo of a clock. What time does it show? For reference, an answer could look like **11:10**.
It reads **11:47**
